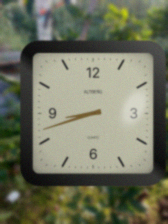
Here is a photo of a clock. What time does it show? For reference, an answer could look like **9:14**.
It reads **8:42**
